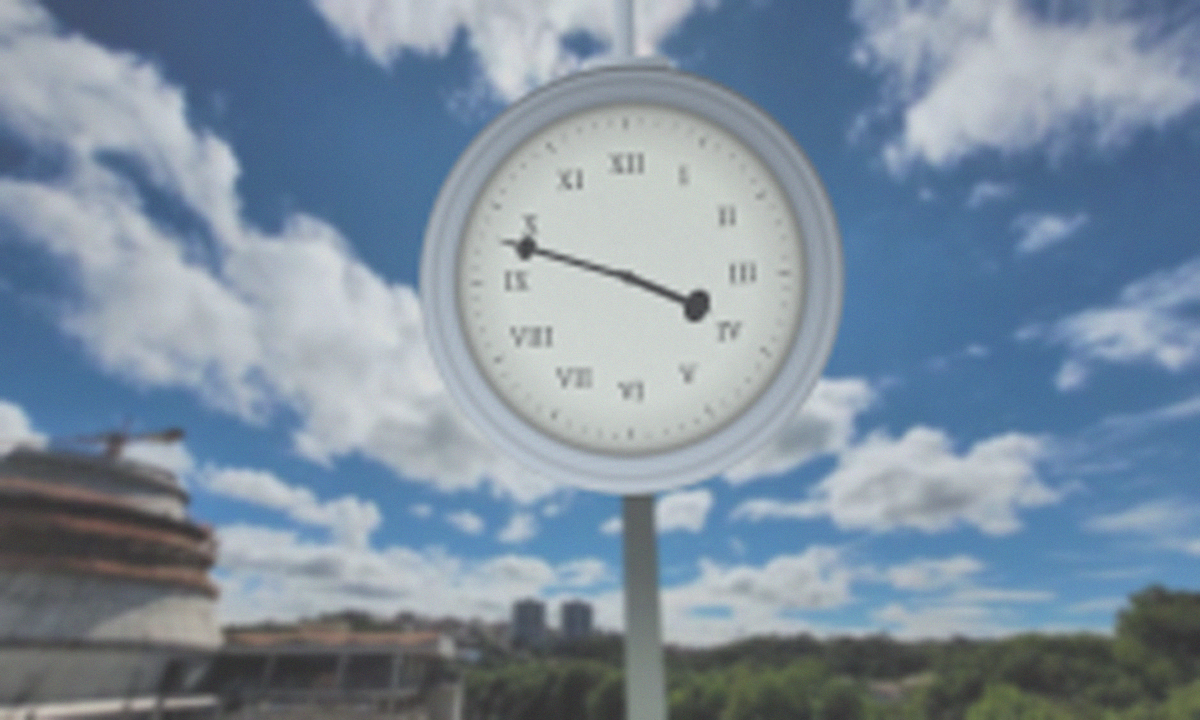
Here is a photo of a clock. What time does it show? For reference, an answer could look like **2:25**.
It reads **3:48**
